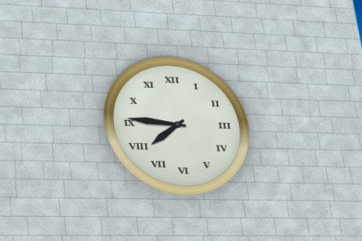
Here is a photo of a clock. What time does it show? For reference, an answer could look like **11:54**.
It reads **7:46**
